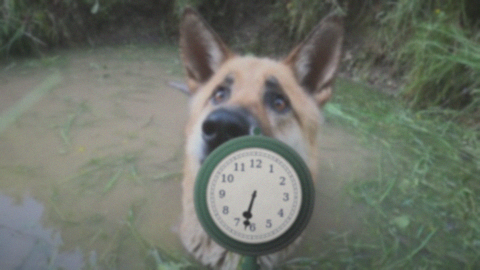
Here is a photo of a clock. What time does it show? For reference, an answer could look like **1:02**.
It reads **6:32**
